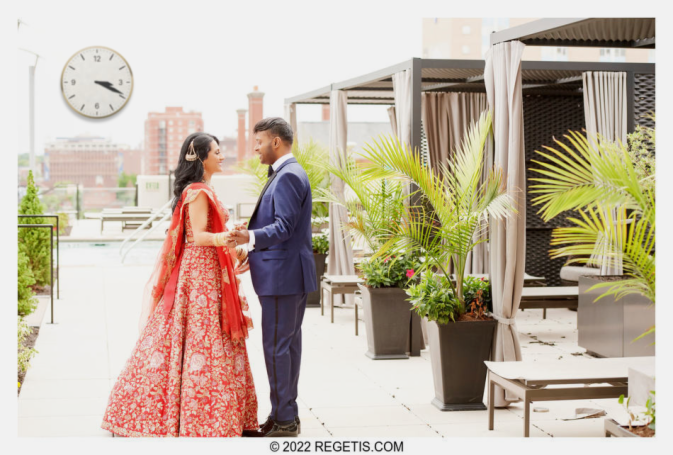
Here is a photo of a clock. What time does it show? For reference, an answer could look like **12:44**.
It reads **3:19**
